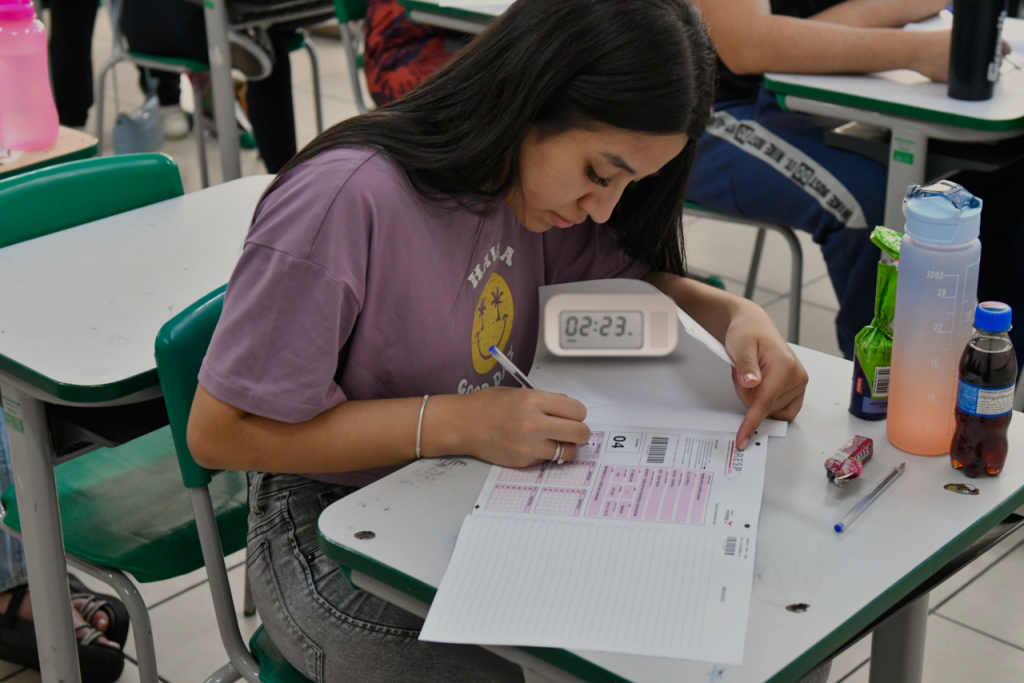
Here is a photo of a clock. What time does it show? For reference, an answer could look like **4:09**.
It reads **2:23**
